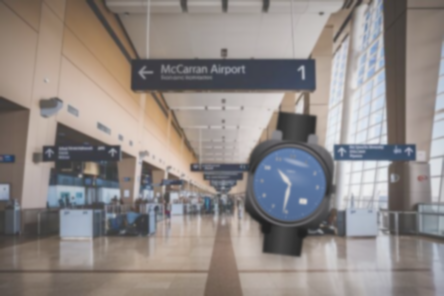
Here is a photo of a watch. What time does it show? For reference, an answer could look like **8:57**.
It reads **10:31**
